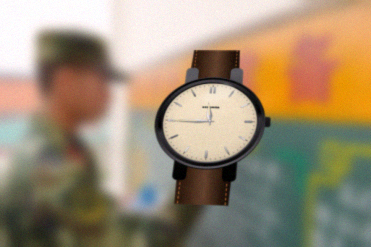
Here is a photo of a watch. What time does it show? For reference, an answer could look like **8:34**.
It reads **11:45**
